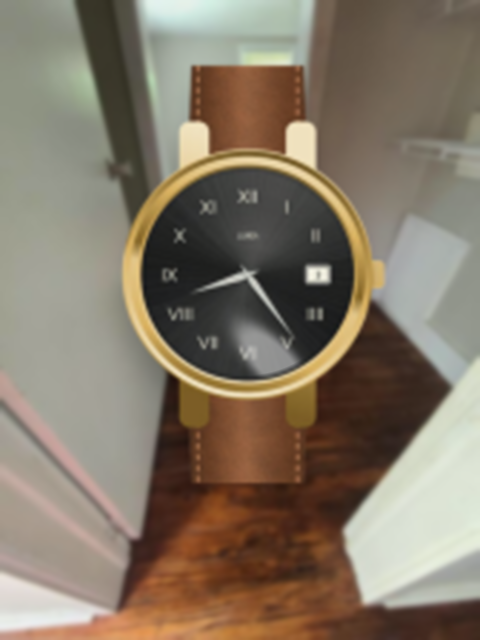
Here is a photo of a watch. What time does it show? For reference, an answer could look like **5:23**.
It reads **8:24**
